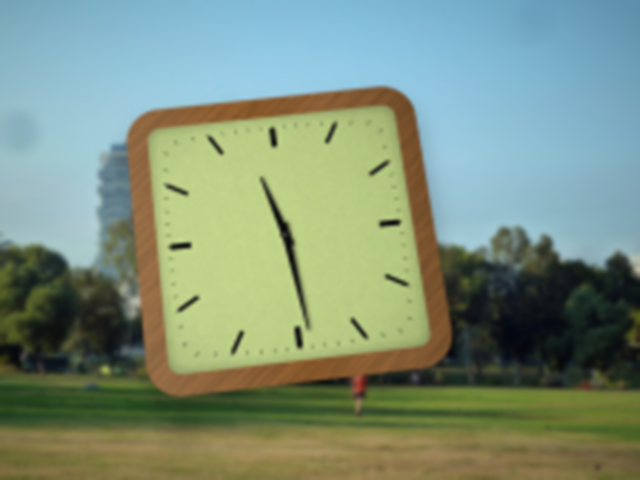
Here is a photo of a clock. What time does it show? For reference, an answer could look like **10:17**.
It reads **11:29**
